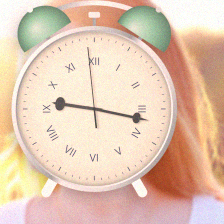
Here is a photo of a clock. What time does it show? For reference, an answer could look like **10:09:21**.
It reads **9:16:59**
